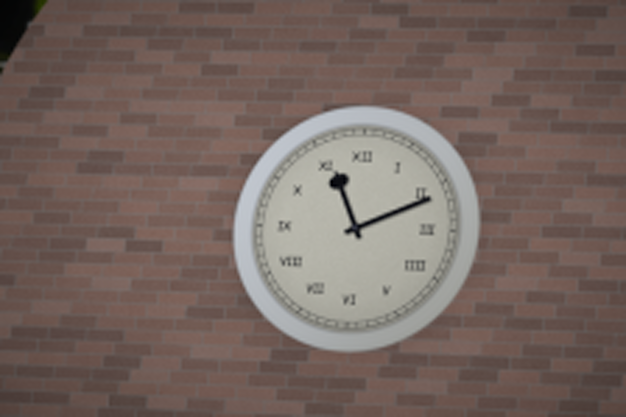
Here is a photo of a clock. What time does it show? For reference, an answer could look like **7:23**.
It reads **11:11**
